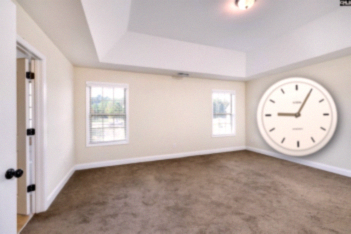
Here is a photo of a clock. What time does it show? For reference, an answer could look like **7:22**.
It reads **9:05**
